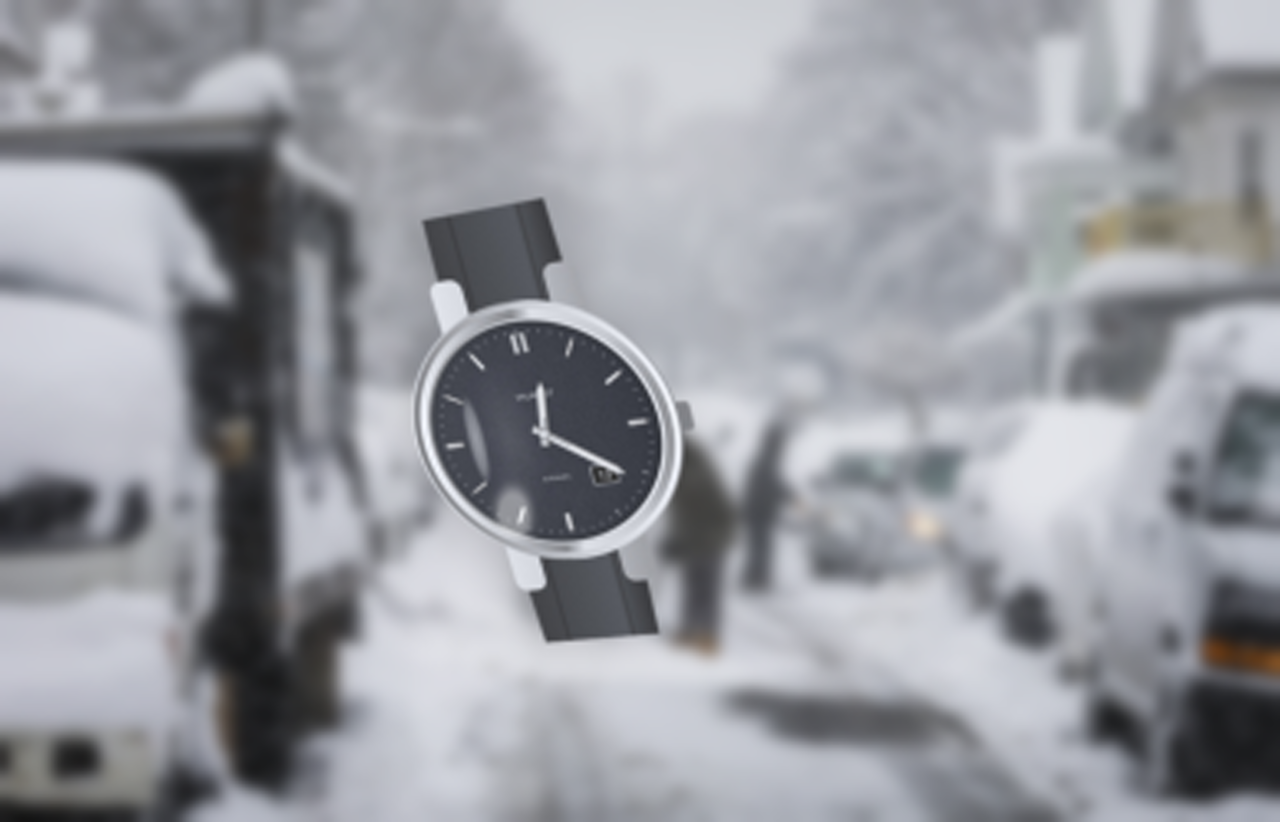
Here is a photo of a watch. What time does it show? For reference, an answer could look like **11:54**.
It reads **12:21**
